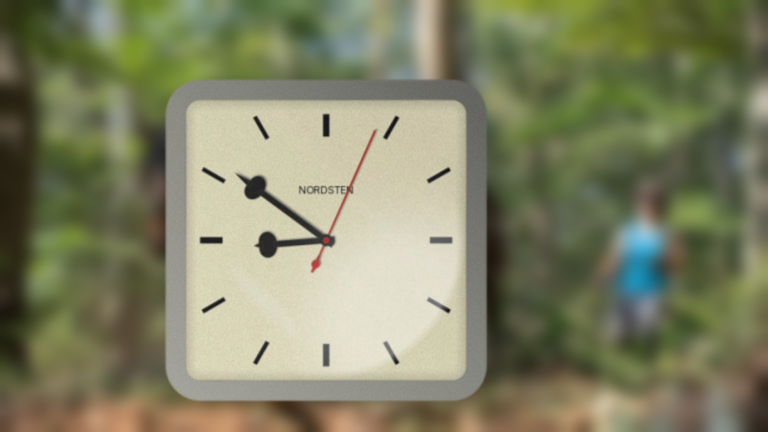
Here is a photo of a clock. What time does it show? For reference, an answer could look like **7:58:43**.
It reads **8:51:04**
